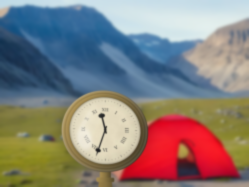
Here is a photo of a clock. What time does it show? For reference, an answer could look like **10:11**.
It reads **11:33**
